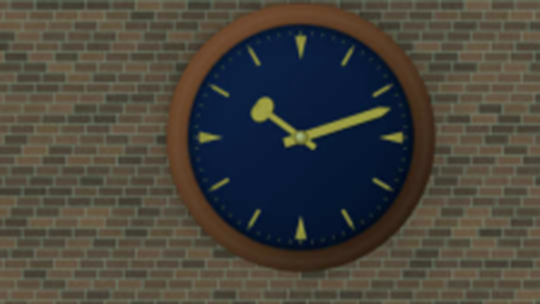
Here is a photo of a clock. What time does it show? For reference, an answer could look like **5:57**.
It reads **10:12**
